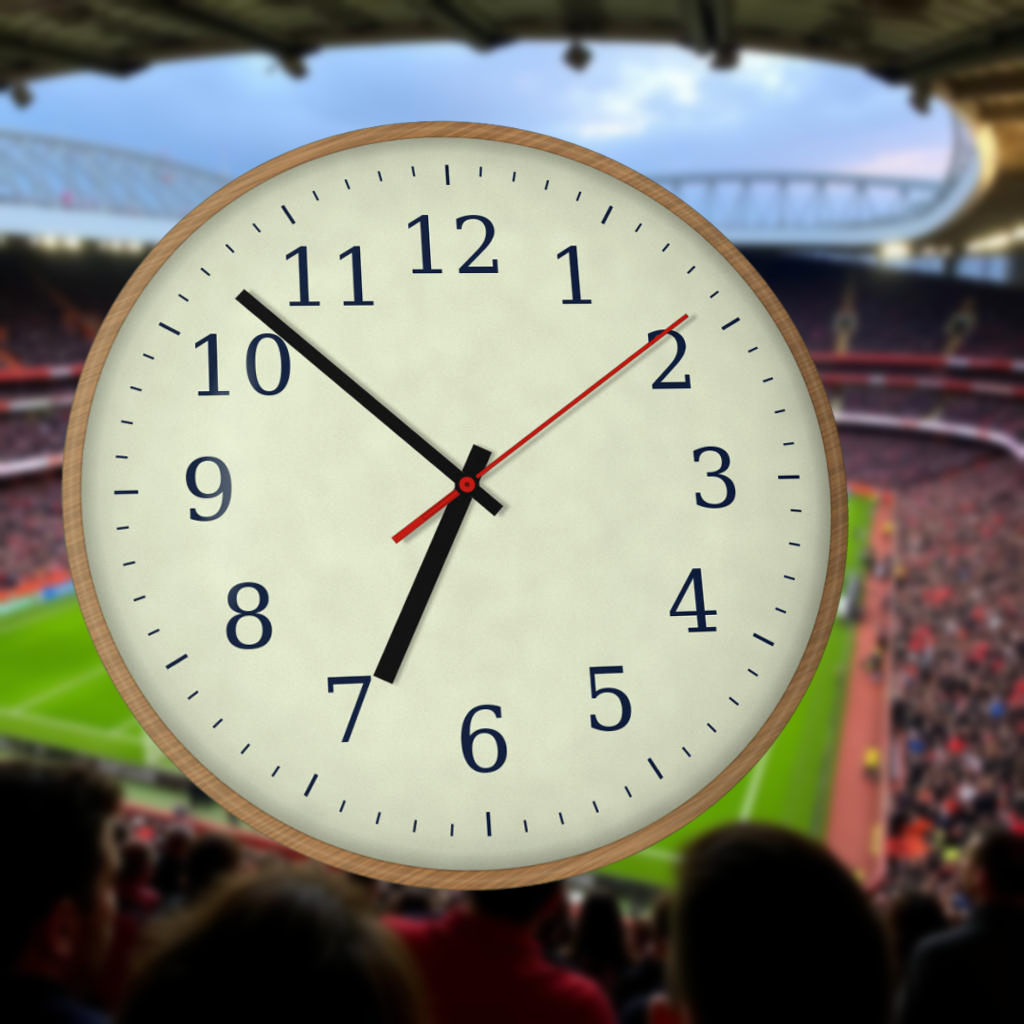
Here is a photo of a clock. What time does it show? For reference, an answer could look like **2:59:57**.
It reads **6:52:09**
